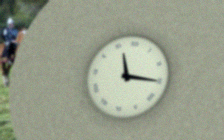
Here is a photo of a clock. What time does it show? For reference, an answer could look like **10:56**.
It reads **11:15**
